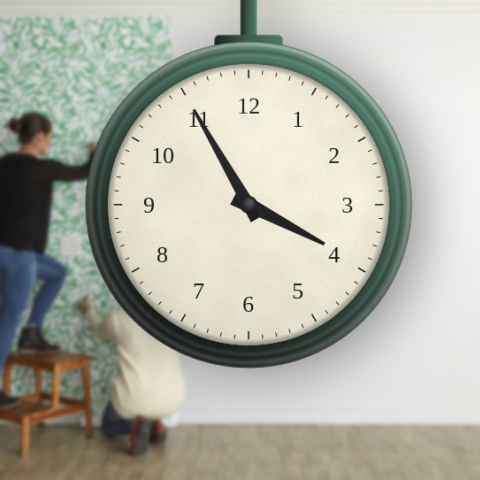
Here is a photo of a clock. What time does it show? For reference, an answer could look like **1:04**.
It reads **3:55**
